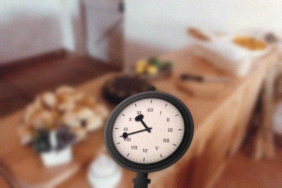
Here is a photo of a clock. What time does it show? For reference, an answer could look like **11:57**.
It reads **10:42**
